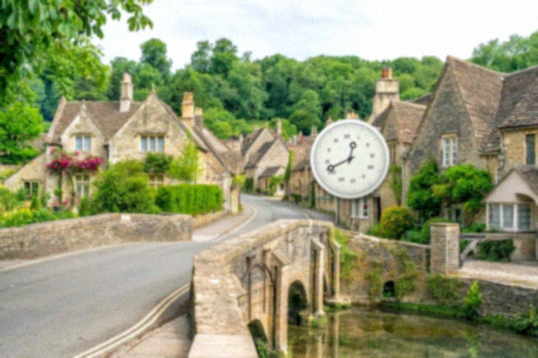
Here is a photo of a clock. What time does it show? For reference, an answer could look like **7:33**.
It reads **12:42**
